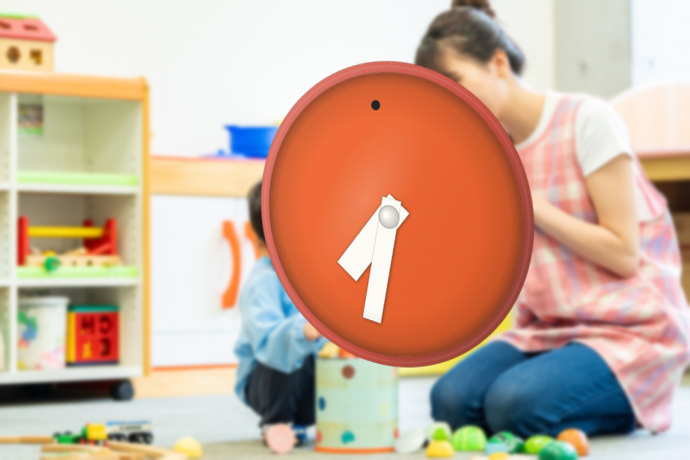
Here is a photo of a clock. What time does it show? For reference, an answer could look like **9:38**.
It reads **7:33**
